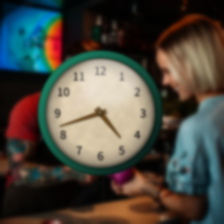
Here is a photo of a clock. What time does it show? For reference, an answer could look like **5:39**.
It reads **4:42**
